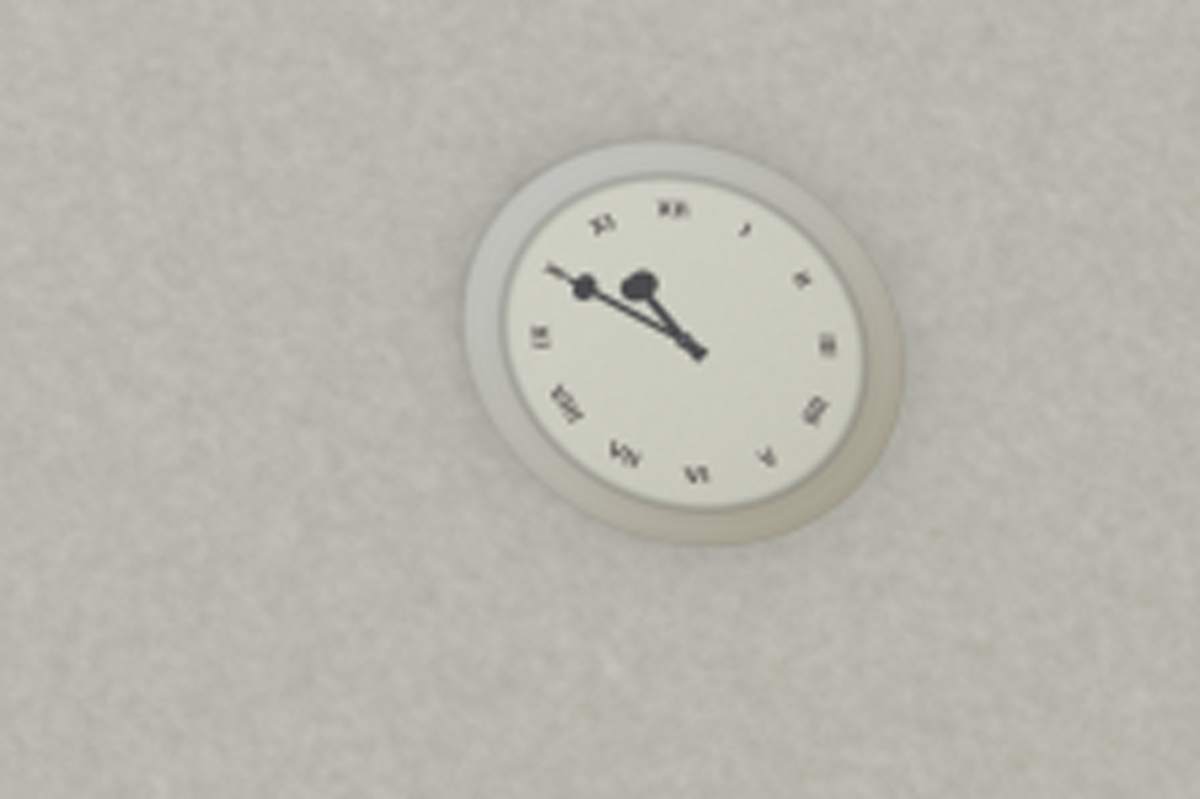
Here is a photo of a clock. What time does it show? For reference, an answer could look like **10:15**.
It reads **10:50**
